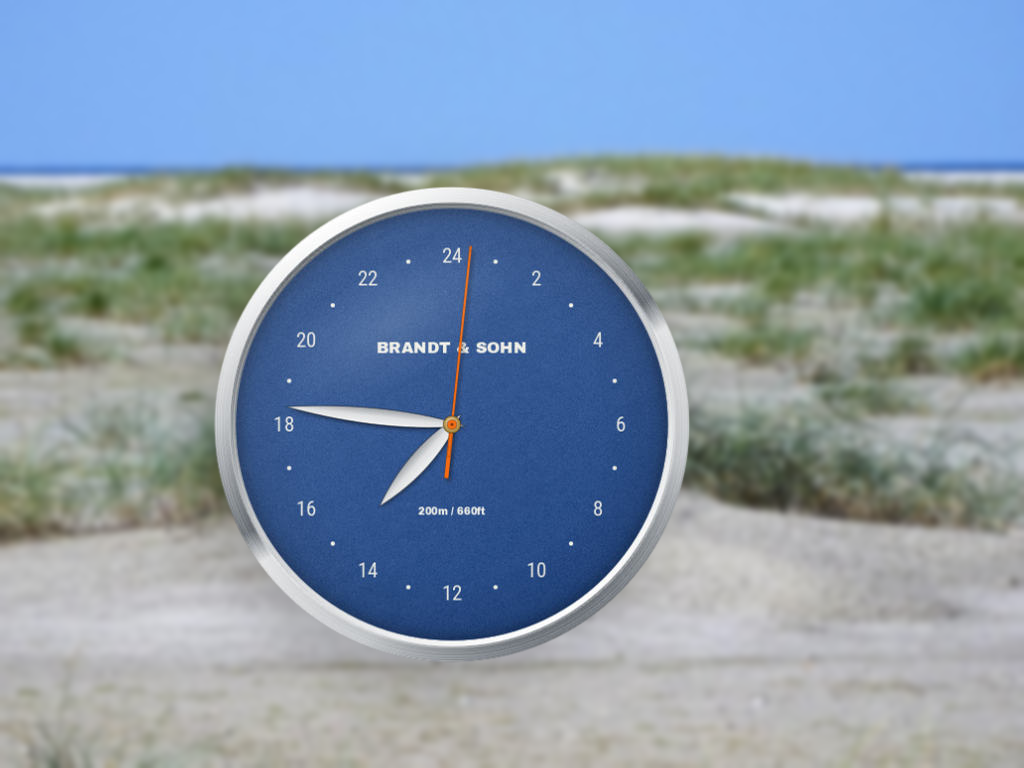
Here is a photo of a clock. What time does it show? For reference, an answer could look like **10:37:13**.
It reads **14:46:01**
